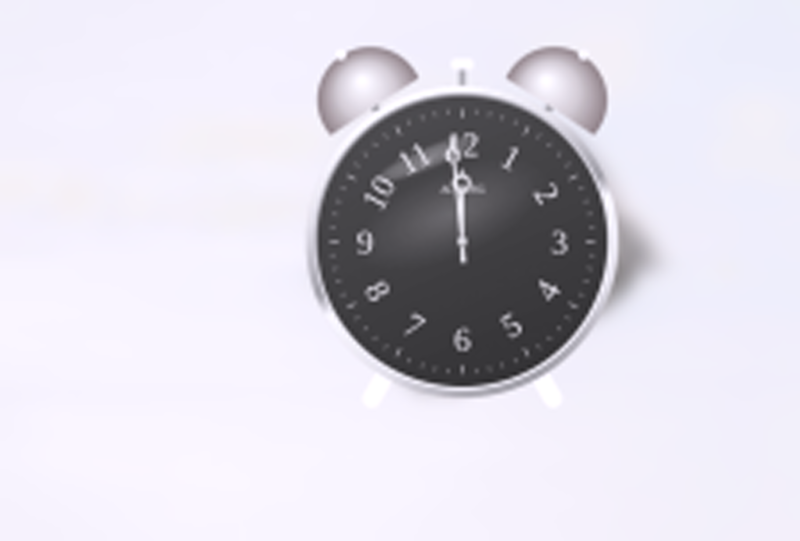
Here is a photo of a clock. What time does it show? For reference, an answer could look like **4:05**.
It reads **11:59**
